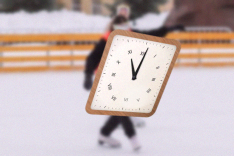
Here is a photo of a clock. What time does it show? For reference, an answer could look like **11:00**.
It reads **11:01**
